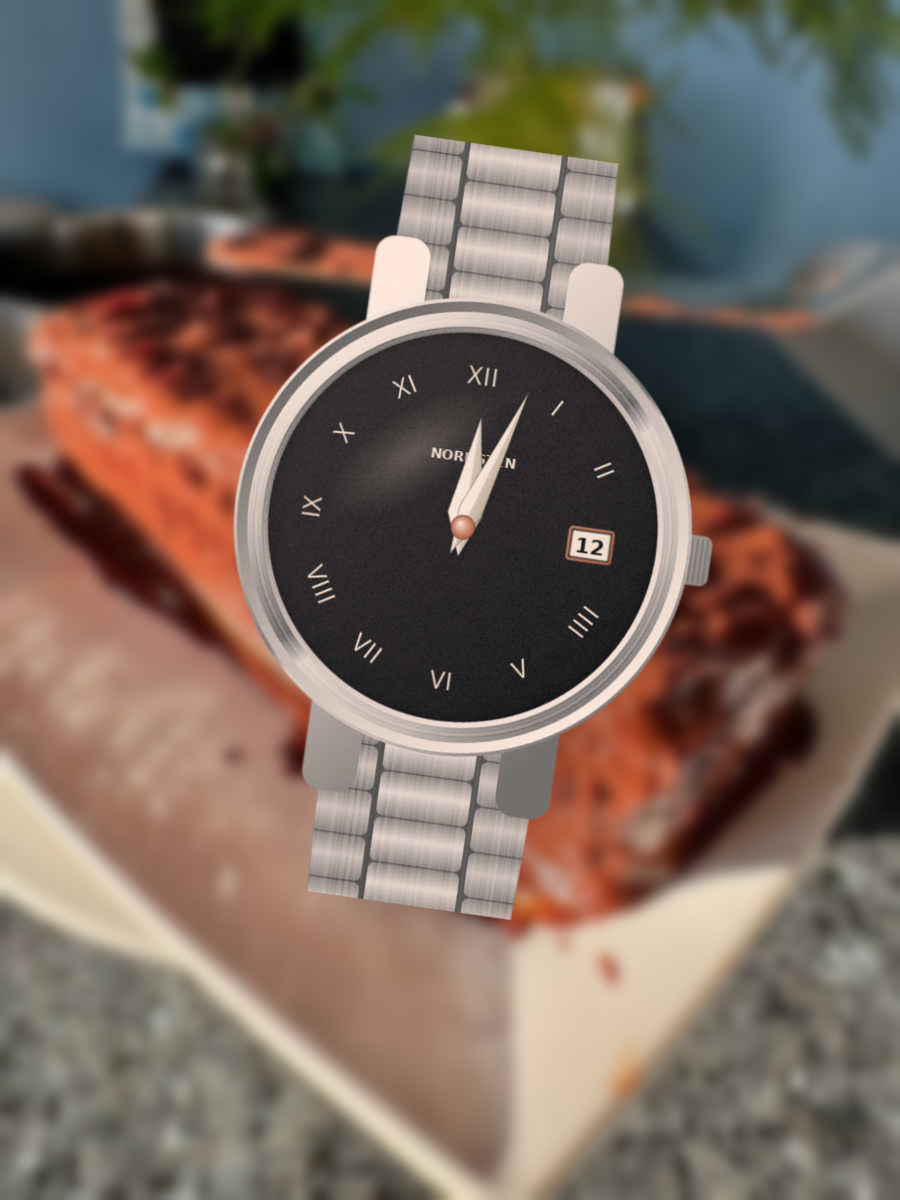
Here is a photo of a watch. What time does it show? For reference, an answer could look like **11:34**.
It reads **12:03**
